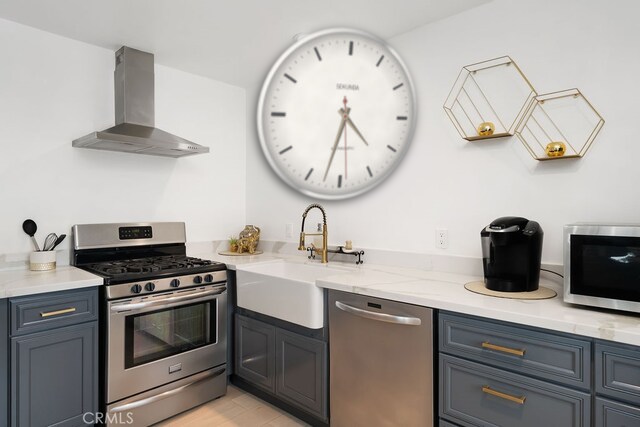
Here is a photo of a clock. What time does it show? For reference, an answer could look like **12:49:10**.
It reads **4:32:29**
